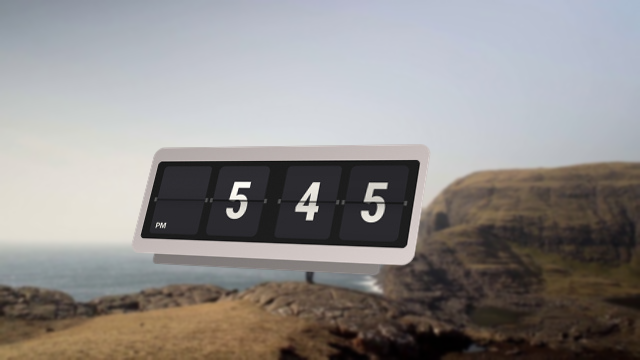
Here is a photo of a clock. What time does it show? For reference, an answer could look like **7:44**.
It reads **5:45**
